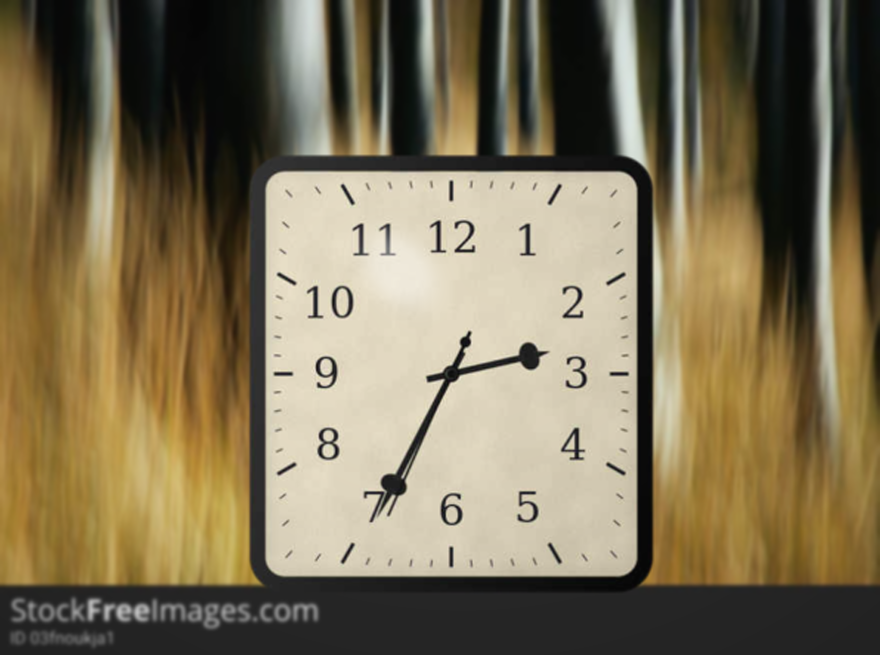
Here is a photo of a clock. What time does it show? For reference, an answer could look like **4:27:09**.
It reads **2:34:34**
